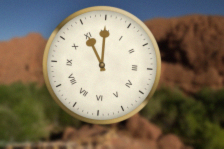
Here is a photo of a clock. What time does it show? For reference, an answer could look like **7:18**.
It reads **11:00**
